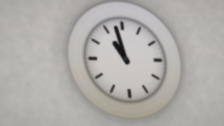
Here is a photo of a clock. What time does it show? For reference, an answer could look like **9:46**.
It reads **10:58**
